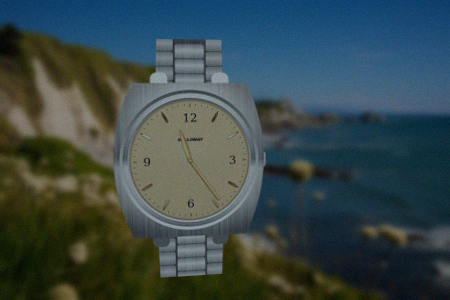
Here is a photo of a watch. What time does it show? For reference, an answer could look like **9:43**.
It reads **11:24**
